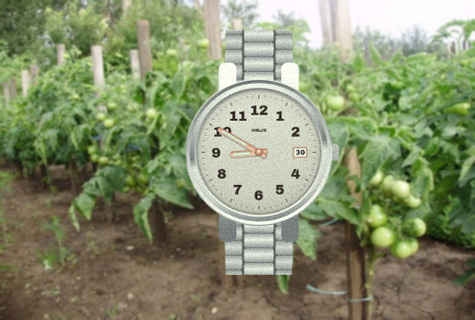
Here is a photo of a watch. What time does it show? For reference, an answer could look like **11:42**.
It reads **8:50**
